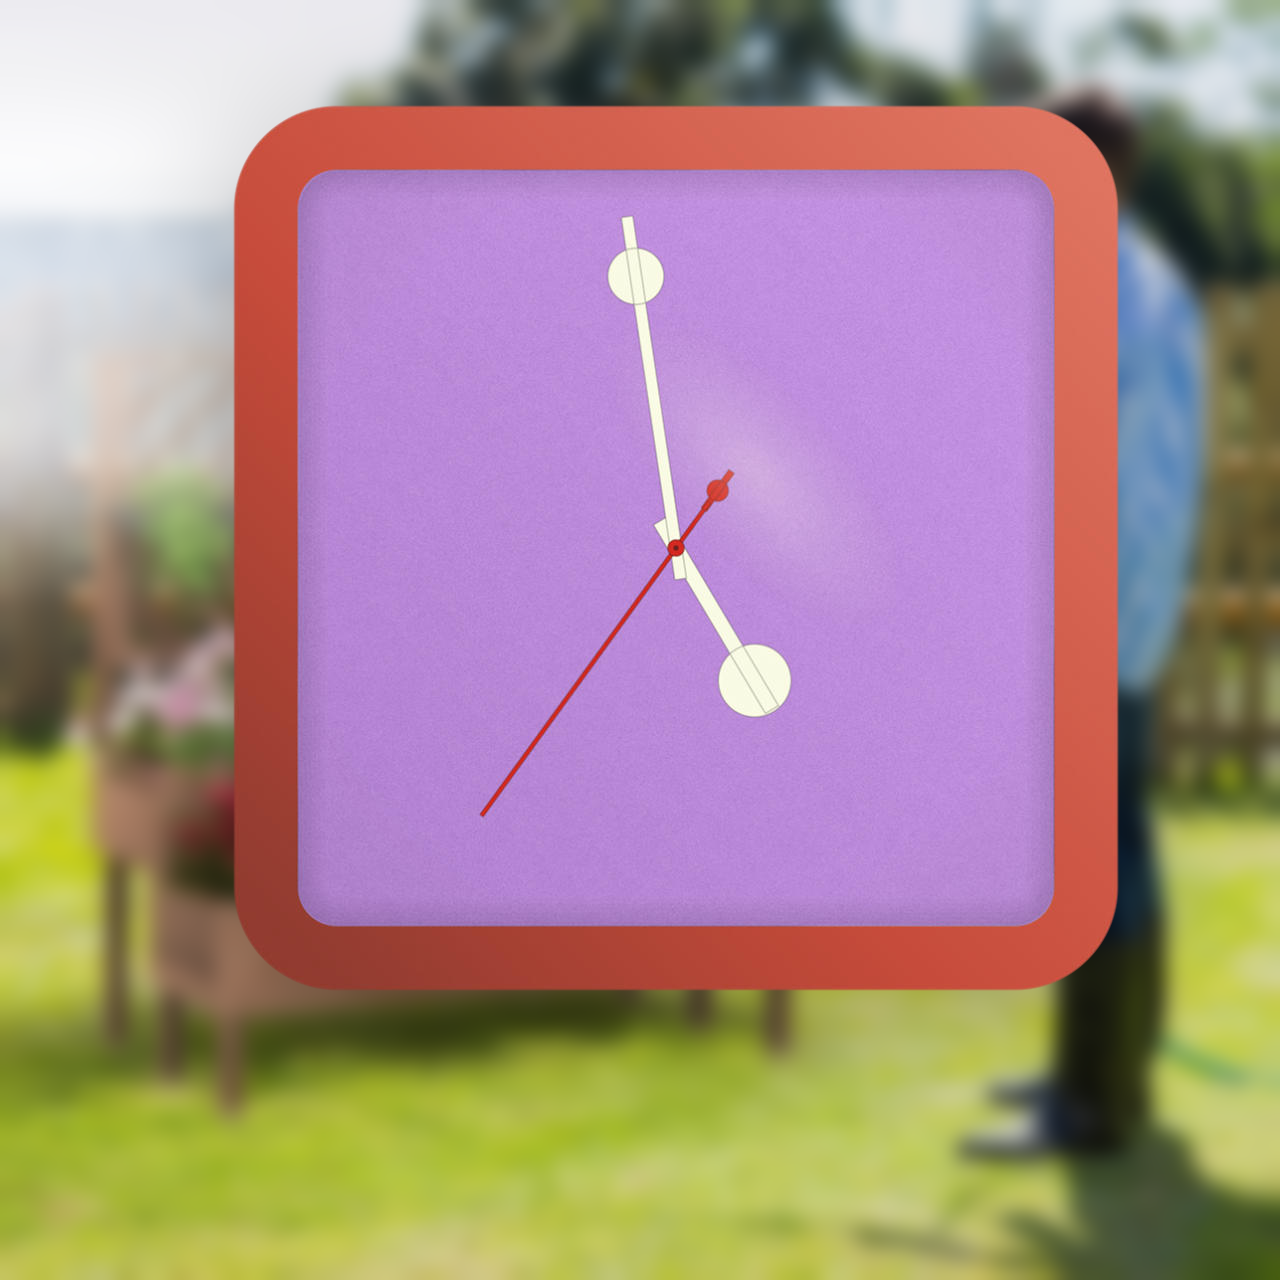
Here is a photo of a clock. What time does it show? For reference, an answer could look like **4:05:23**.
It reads **4:58:36**
